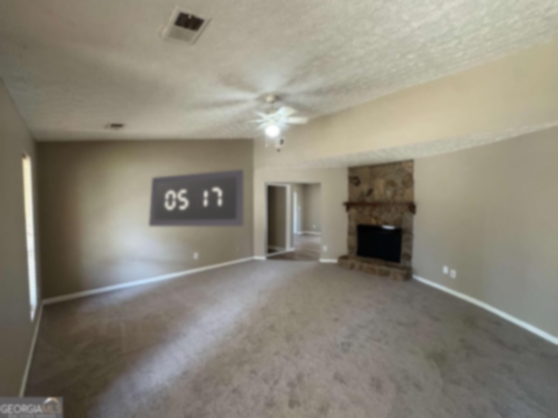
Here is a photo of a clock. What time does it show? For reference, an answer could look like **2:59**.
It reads **5:17**
